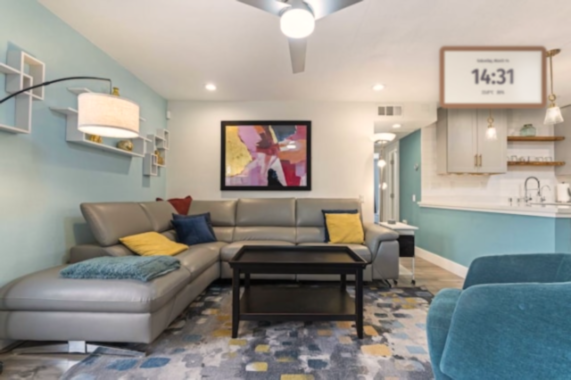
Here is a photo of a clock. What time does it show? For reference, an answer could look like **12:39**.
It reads **14:31**
